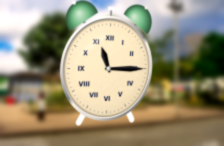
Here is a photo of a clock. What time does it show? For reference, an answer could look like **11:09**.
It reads **11:15**
